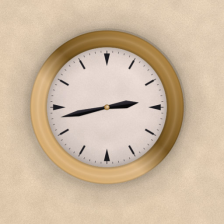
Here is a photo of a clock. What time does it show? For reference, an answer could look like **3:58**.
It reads **2:43**
